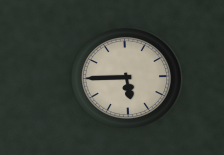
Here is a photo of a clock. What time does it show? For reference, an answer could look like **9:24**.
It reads **5:45**
